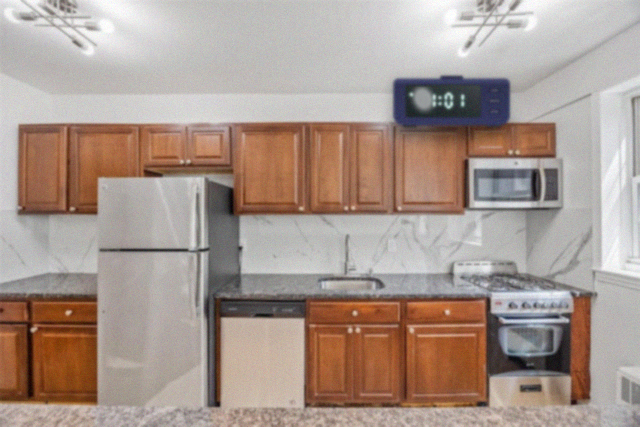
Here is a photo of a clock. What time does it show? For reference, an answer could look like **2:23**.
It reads **1:01**
